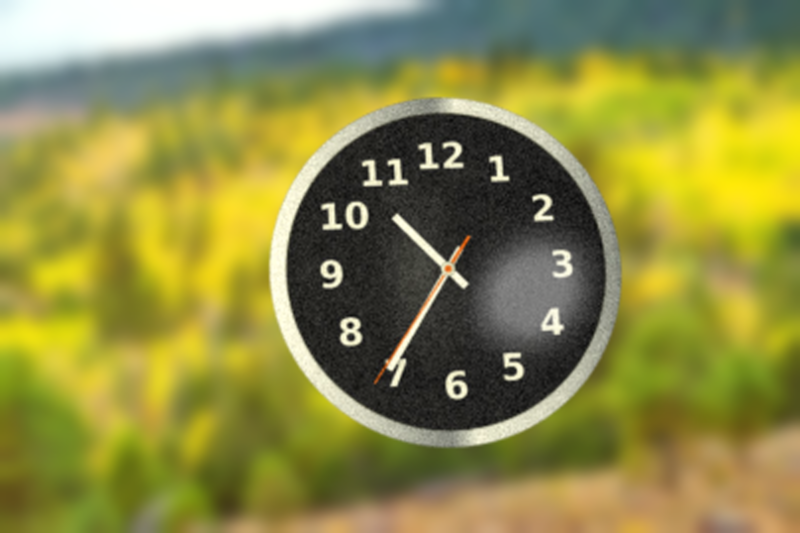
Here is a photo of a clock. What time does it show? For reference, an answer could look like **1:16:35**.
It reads **10:35:36**
